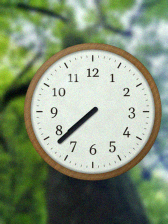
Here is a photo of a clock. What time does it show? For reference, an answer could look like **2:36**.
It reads **7:38**
